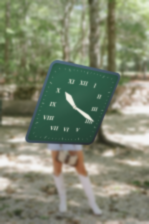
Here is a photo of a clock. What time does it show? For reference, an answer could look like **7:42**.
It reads **10:19**
